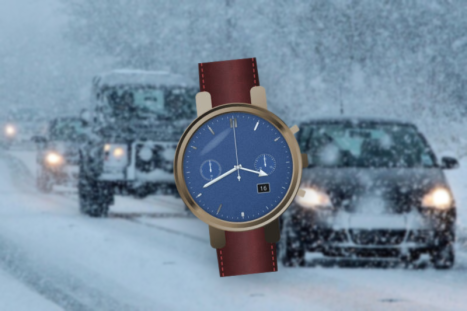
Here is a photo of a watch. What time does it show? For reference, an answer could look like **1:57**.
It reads **3:41**
